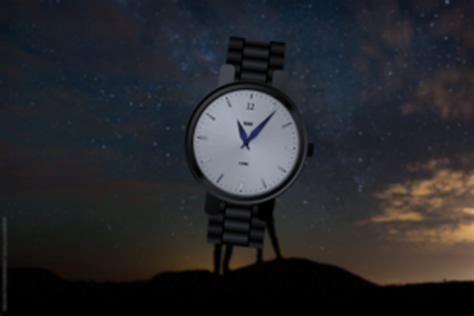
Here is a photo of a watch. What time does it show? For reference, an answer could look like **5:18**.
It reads **11:06**
